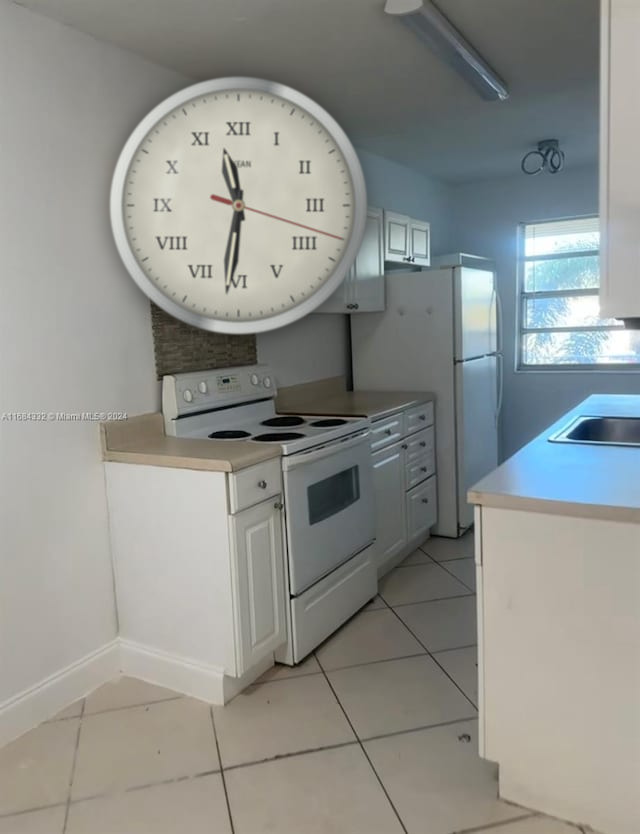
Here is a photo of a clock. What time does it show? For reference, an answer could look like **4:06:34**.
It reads **11:31:18**
